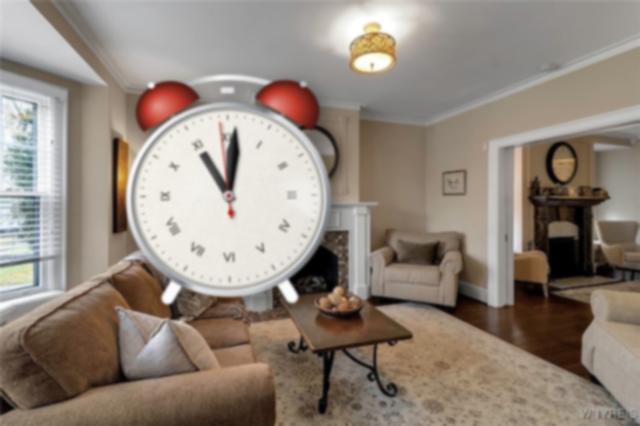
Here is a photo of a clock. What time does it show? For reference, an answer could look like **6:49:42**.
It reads **11:00:59**
